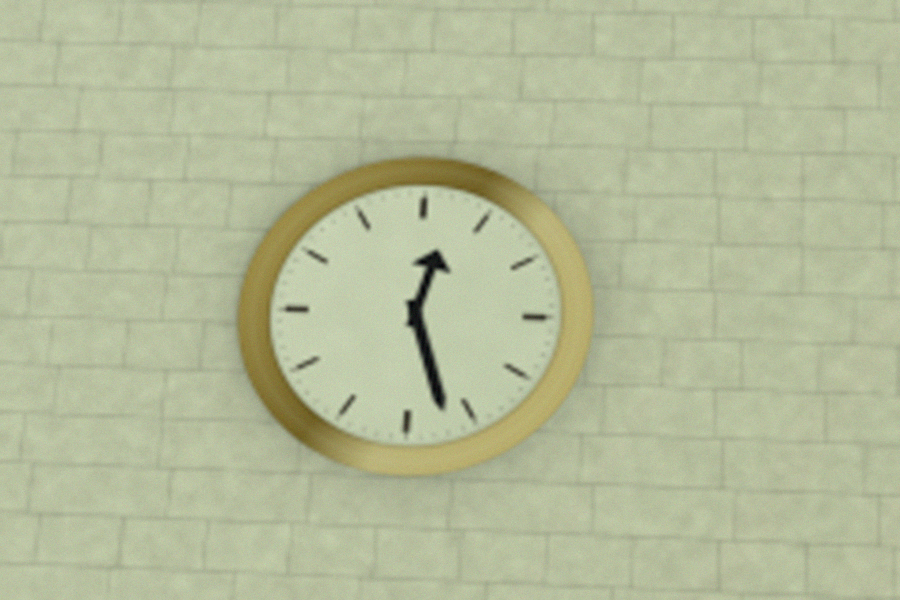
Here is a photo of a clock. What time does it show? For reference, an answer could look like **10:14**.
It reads **12:27**
